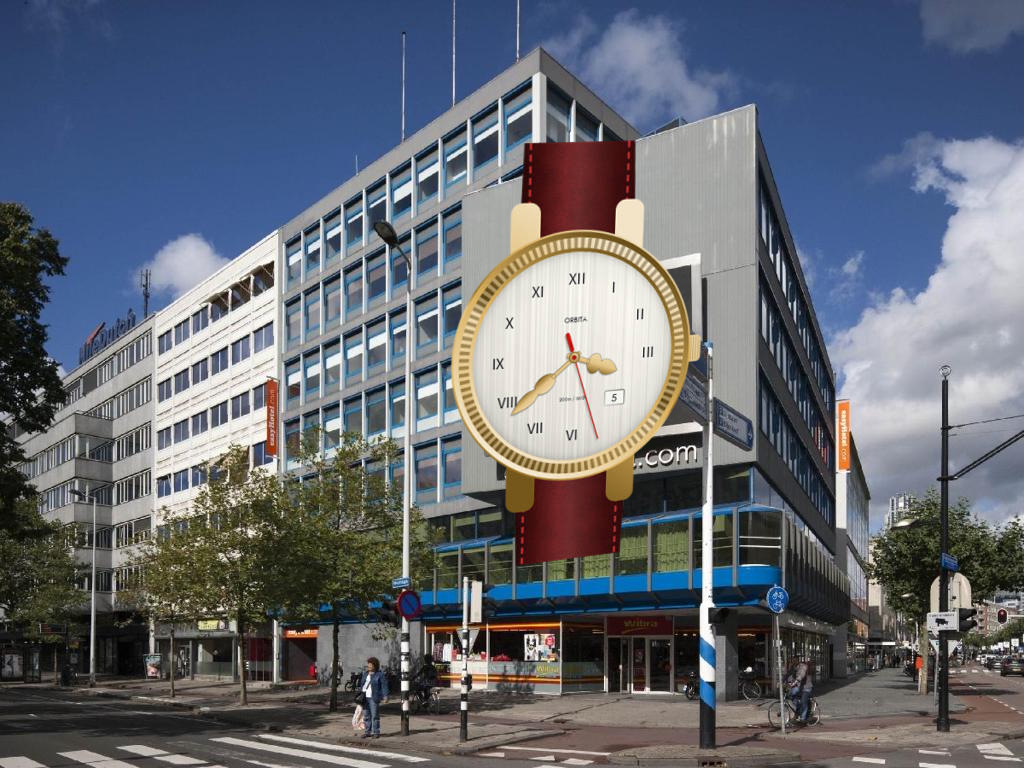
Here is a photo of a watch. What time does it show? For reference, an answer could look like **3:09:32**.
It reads **3:38:27**
